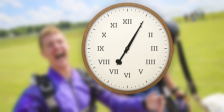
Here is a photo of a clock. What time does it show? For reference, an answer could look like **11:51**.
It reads **7:05**
